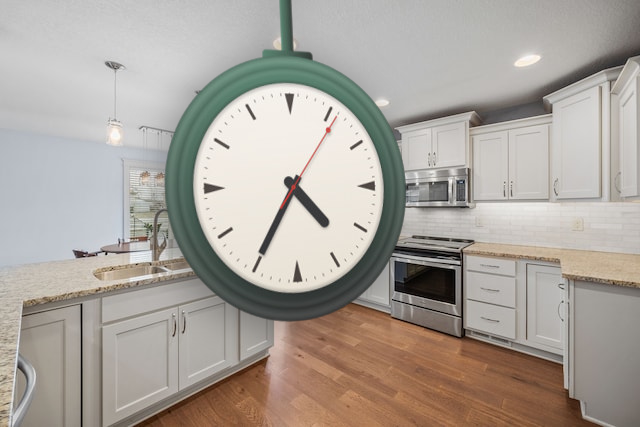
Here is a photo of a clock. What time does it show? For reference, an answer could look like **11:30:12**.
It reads **4:35:06**
